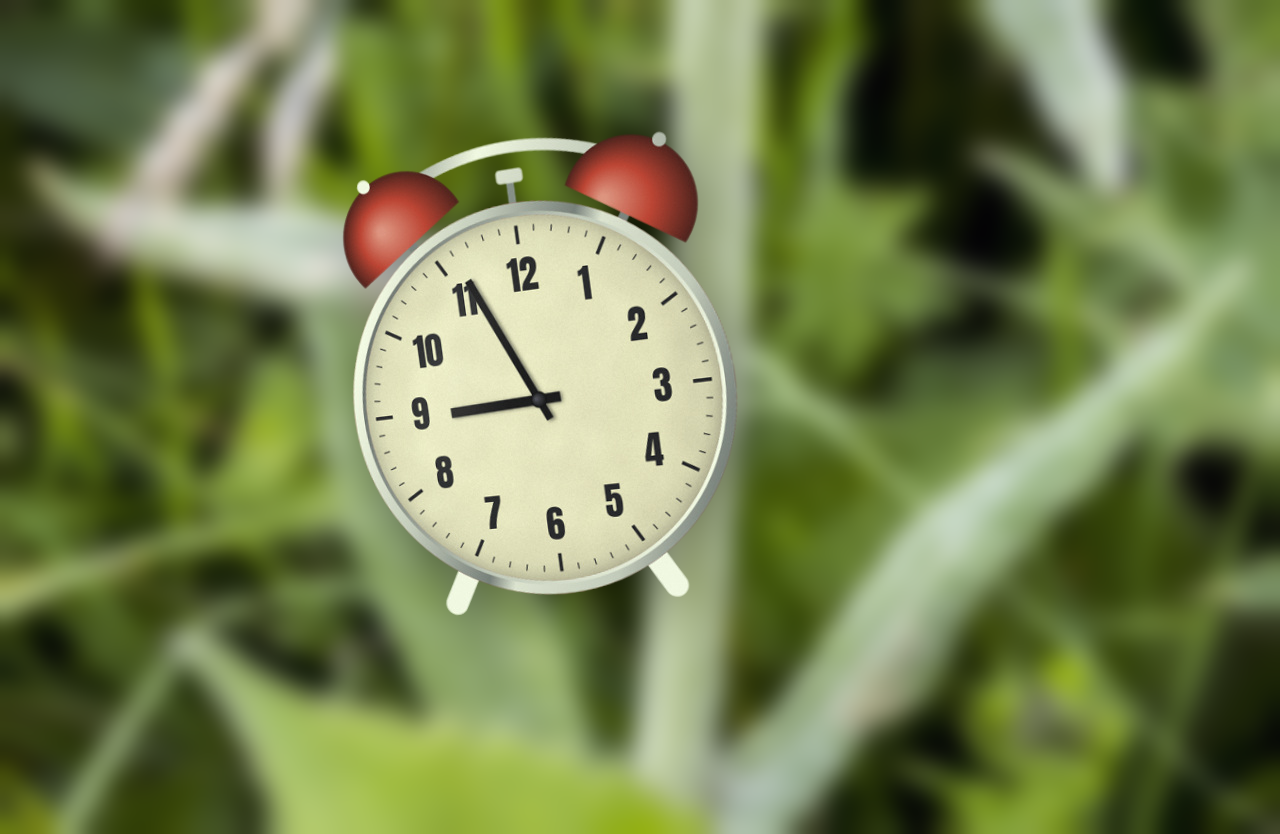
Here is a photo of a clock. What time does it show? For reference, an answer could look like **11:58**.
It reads **8:56**
